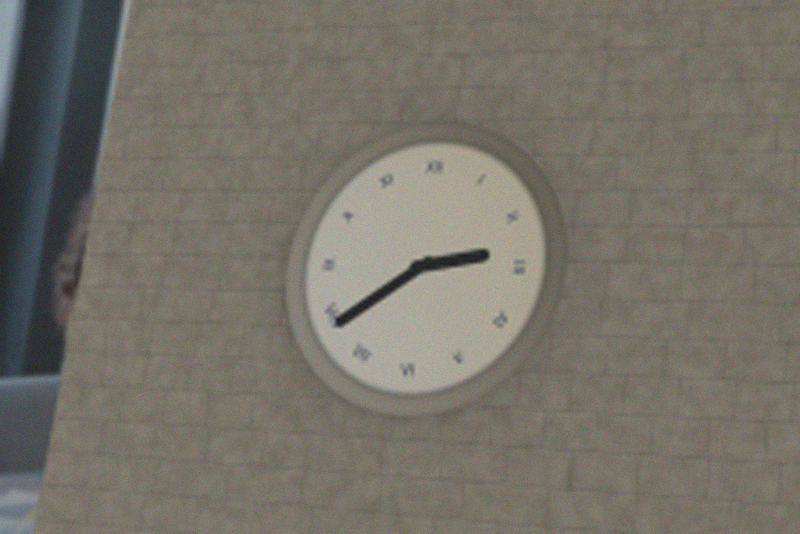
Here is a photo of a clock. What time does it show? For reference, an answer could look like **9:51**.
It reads **2:39**
